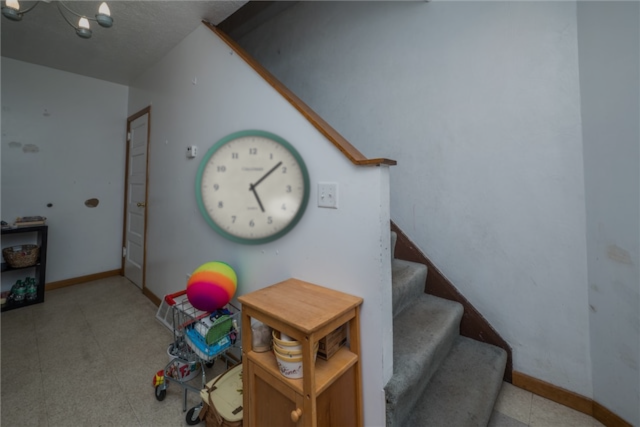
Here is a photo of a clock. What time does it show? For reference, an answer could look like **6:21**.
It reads **5:08**
